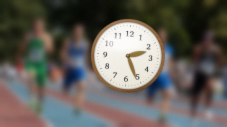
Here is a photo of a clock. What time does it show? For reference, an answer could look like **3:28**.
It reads **2:26**
